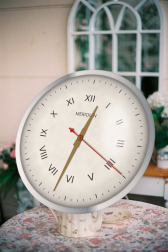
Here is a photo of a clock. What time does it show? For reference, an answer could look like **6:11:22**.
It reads **12:32:20**
